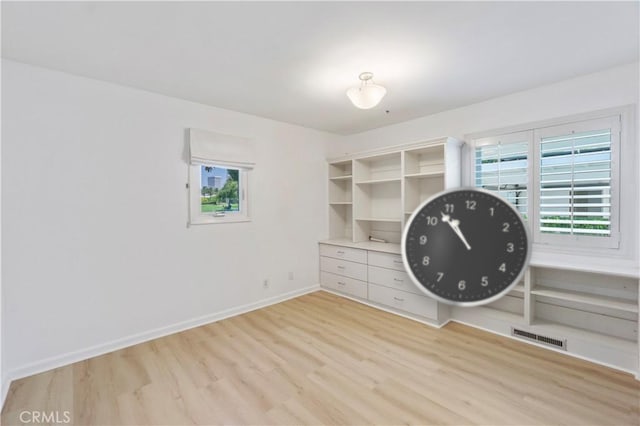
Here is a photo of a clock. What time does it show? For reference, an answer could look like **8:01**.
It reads **10:53**
